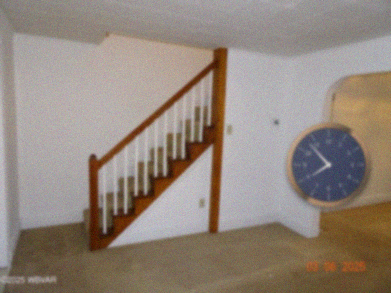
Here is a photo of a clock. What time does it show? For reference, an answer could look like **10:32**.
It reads **7:53**
